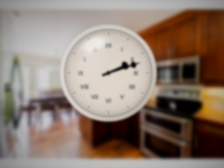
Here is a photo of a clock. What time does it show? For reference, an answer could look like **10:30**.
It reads **2:12**
